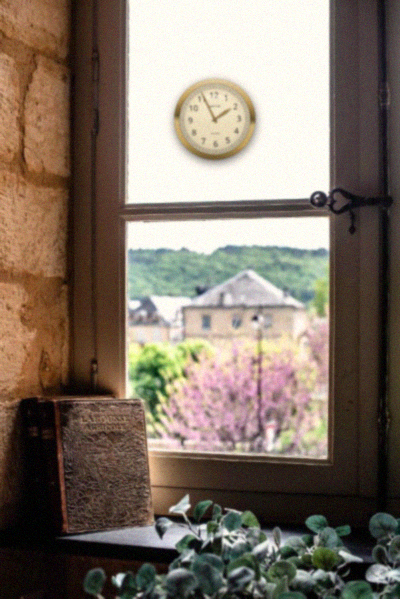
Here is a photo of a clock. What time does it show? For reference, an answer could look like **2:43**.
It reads **1:56**
